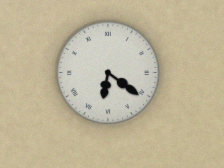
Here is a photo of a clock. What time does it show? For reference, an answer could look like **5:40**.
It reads **6:21**
